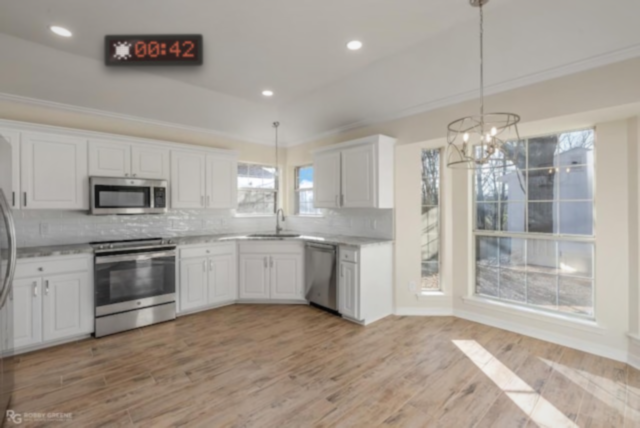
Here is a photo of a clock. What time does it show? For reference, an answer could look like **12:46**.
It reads **0:42**
